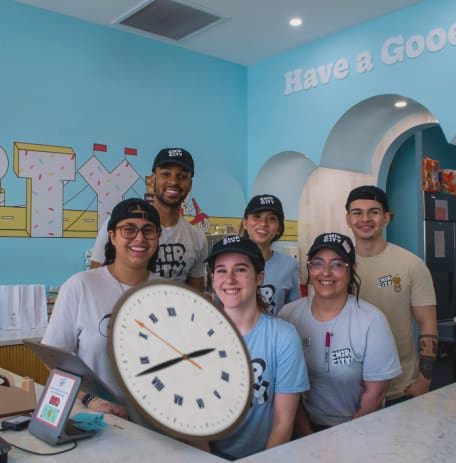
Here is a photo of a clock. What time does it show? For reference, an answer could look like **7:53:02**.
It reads **2:42:52**
